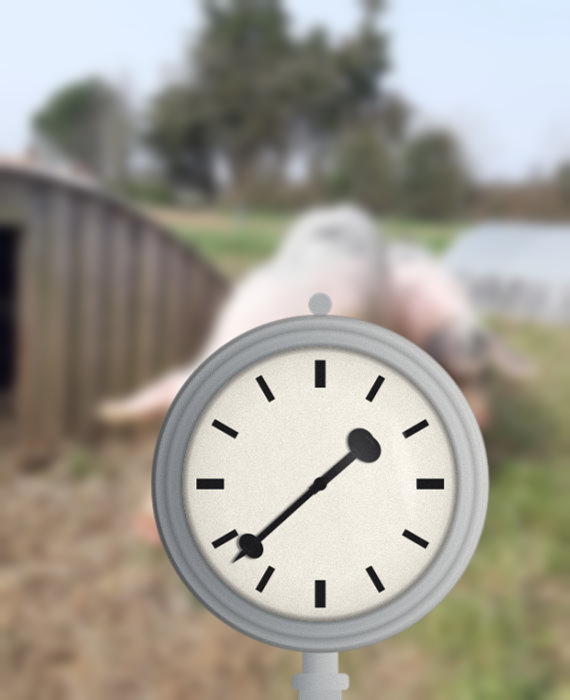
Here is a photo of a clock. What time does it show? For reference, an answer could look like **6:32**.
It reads **1:38**
